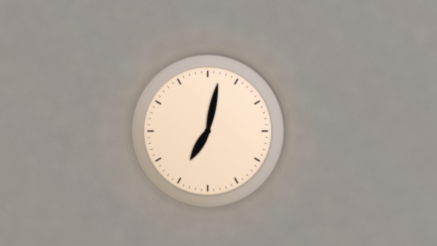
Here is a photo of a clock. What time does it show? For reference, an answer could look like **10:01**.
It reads **7:02**
